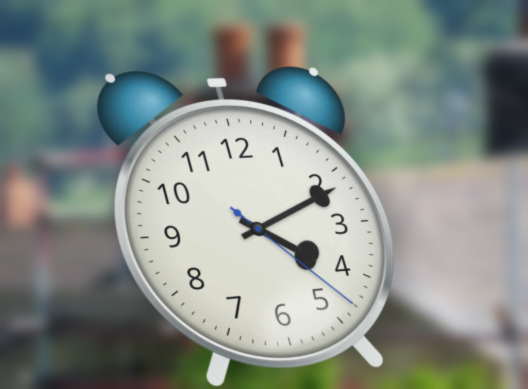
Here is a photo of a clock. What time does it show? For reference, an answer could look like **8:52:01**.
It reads **4:11:23**
